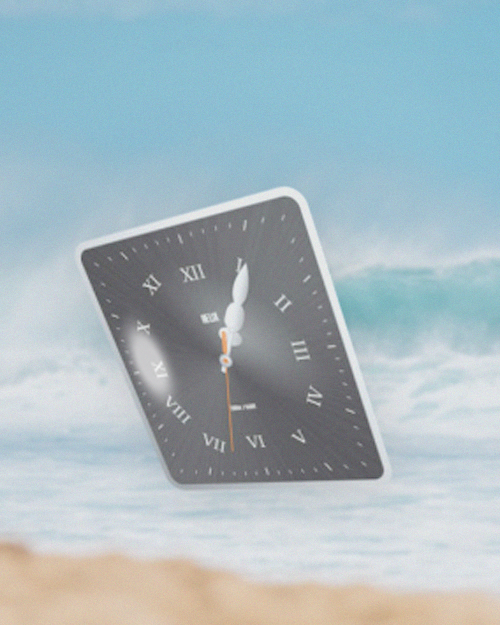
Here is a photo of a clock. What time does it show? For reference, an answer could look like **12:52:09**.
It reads **1:05:33**
